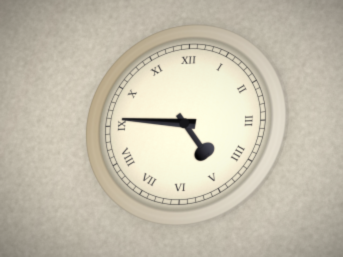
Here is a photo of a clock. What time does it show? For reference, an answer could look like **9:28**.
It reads **4:46**
